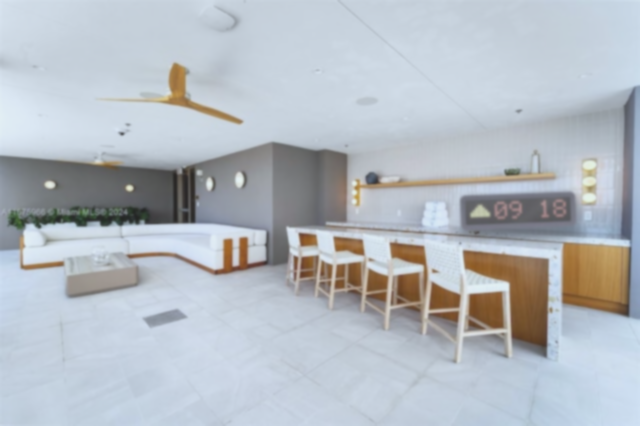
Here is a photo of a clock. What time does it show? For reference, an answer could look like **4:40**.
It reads **9:18**
